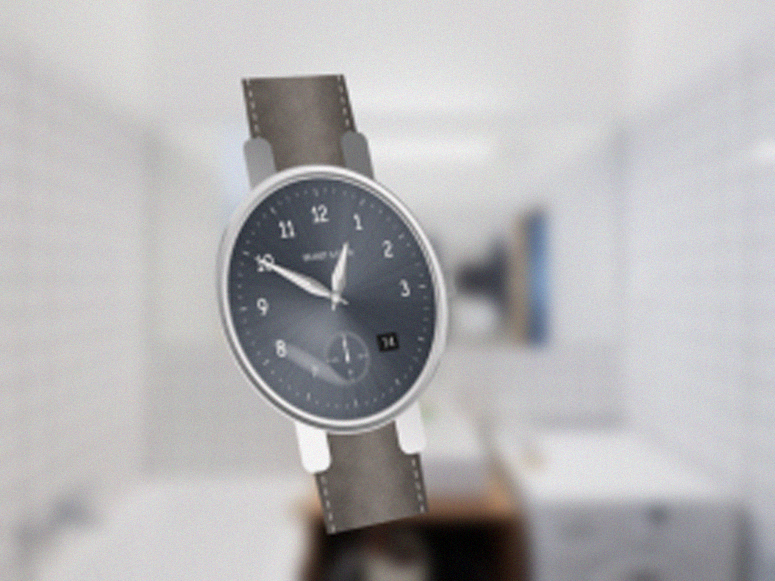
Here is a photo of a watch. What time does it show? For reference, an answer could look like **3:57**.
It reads **12:50**
